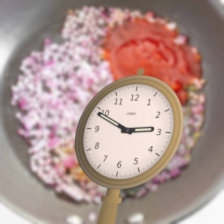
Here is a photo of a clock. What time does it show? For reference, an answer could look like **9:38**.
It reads **2:49**
